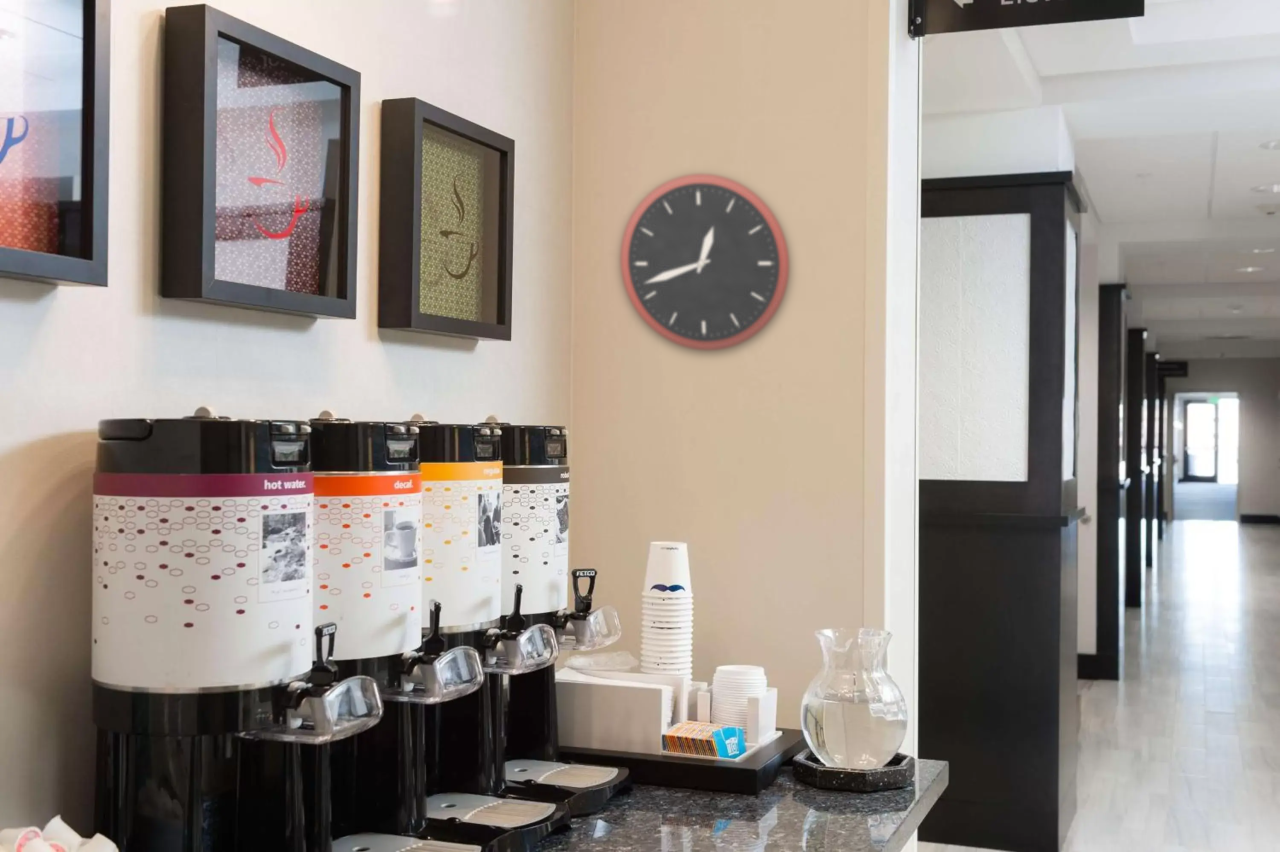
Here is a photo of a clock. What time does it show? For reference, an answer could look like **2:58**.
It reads **12:42**
